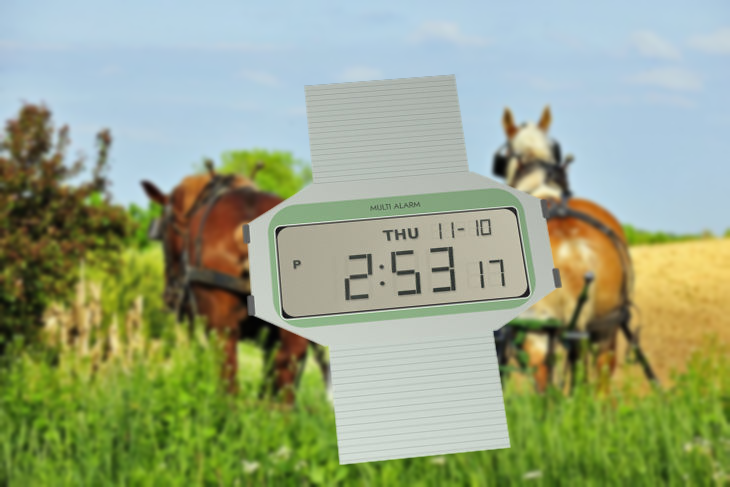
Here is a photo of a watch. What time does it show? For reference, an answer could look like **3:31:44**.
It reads **2:53:17**
